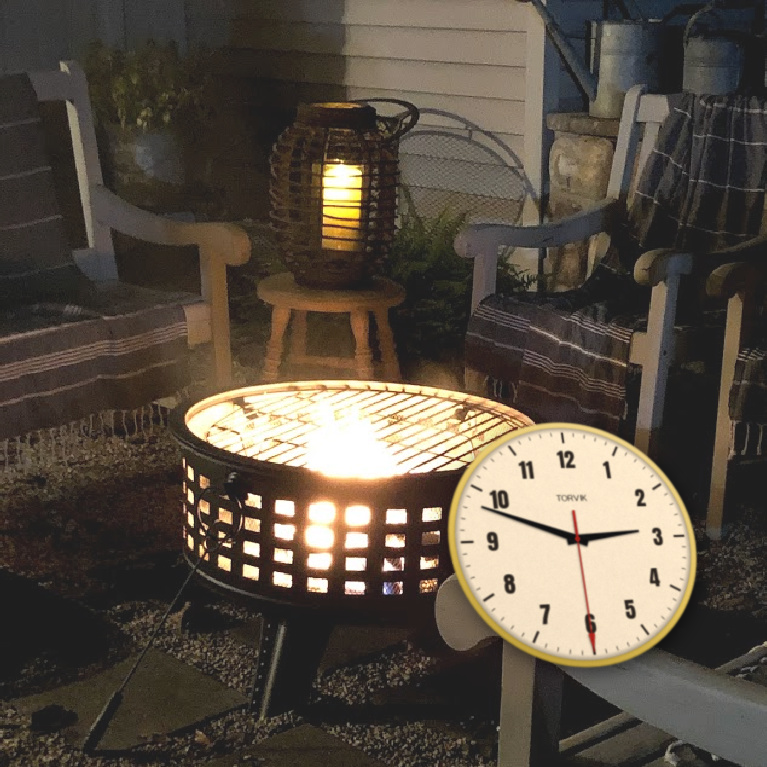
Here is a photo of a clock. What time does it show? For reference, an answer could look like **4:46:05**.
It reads **2:48:30**
